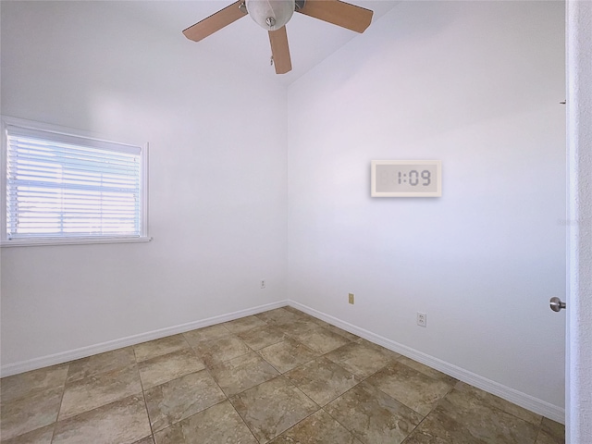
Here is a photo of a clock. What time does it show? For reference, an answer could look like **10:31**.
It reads **1:09**
